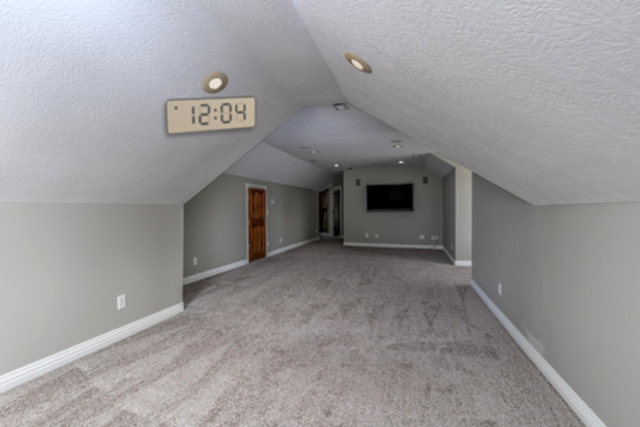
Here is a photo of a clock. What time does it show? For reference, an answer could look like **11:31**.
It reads **12:04**
